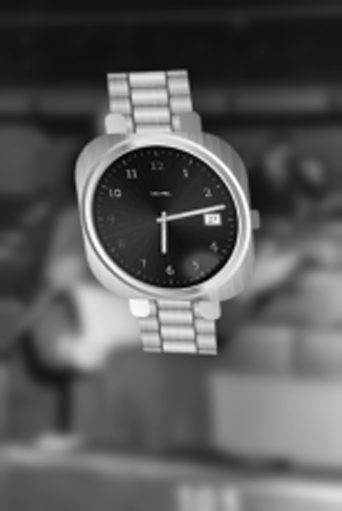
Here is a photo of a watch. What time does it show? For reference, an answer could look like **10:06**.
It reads **6:13**
